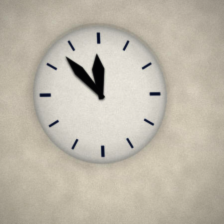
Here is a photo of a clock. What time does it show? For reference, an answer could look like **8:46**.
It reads **11:53**
